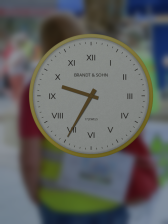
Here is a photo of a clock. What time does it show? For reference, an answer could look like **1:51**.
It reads **9:35**
